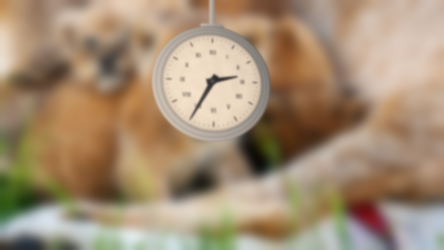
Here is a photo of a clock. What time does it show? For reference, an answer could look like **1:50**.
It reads **2:35**
